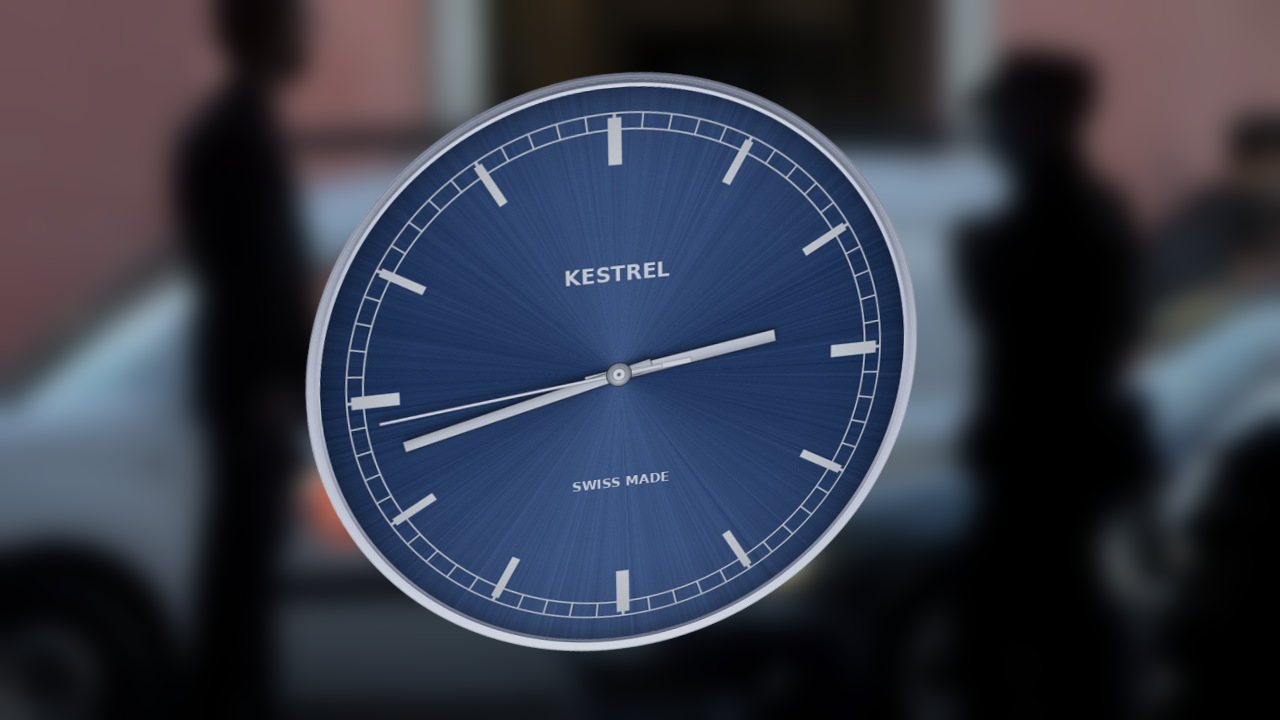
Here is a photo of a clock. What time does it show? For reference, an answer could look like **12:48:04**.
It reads **2:42:44**
